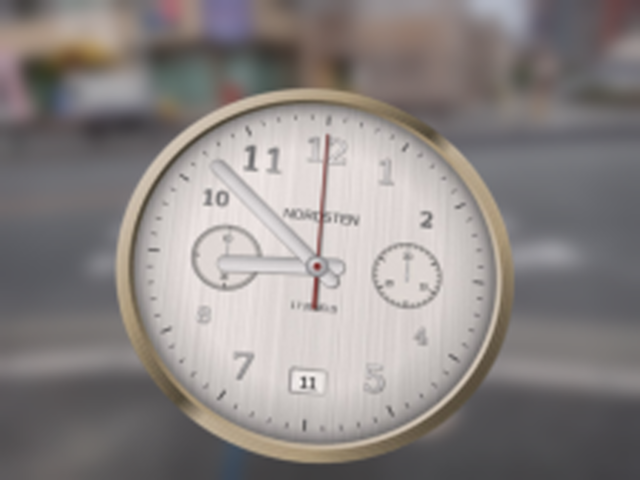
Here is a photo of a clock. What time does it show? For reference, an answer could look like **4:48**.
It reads **8:52**
